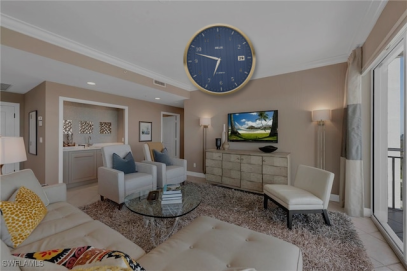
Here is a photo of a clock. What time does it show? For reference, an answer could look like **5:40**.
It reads **6:48**
